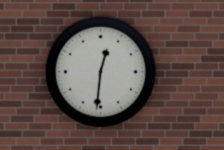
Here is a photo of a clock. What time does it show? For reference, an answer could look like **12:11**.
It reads **12:31**
